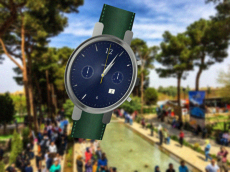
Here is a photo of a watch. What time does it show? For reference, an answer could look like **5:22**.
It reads **1:04**
